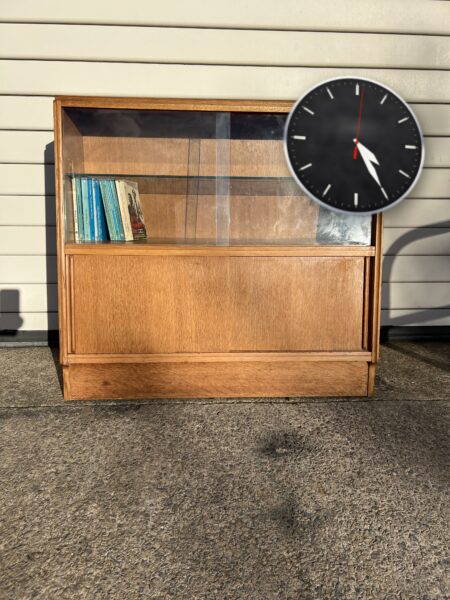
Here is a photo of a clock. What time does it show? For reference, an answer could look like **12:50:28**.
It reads **4:25:01**
